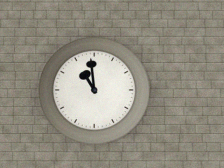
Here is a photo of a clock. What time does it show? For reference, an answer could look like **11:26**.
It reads **10:59**
